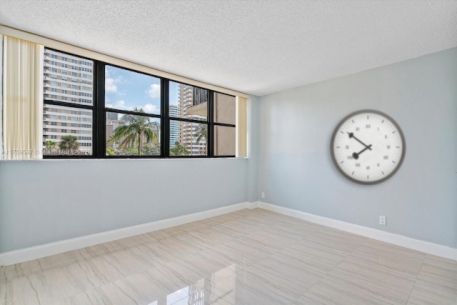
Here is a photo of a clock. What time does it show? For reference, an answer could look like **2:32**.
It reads **7:51**
